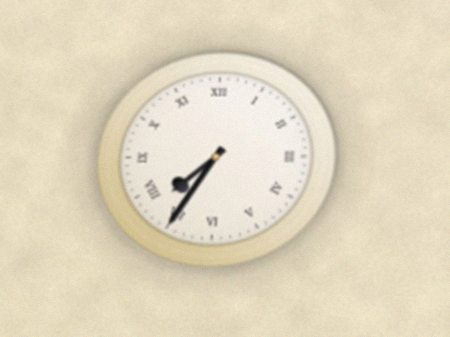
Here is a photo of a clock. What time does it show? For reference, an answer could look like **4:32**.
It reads **7:35**
